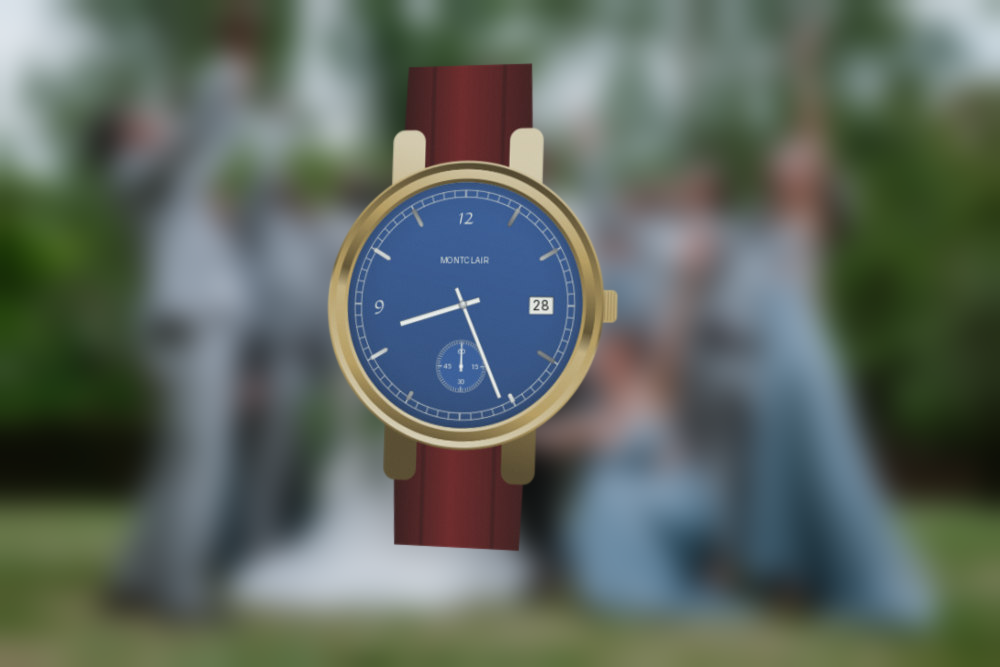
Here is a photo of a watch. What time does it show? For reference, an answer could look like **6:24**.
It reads **8:26**
